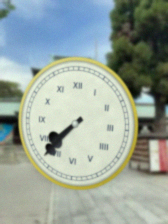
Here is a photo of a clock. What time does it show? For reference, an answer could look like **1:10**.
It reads **7:37**
